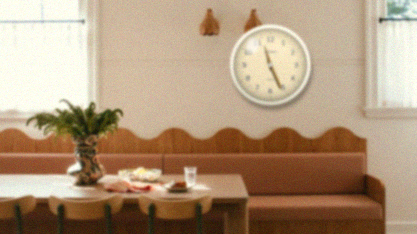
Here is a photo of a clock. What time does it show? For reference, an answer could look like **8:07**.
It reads **11:26**
